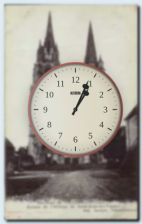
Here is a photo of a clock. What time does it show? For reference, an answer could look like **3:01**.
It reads **1:04**
